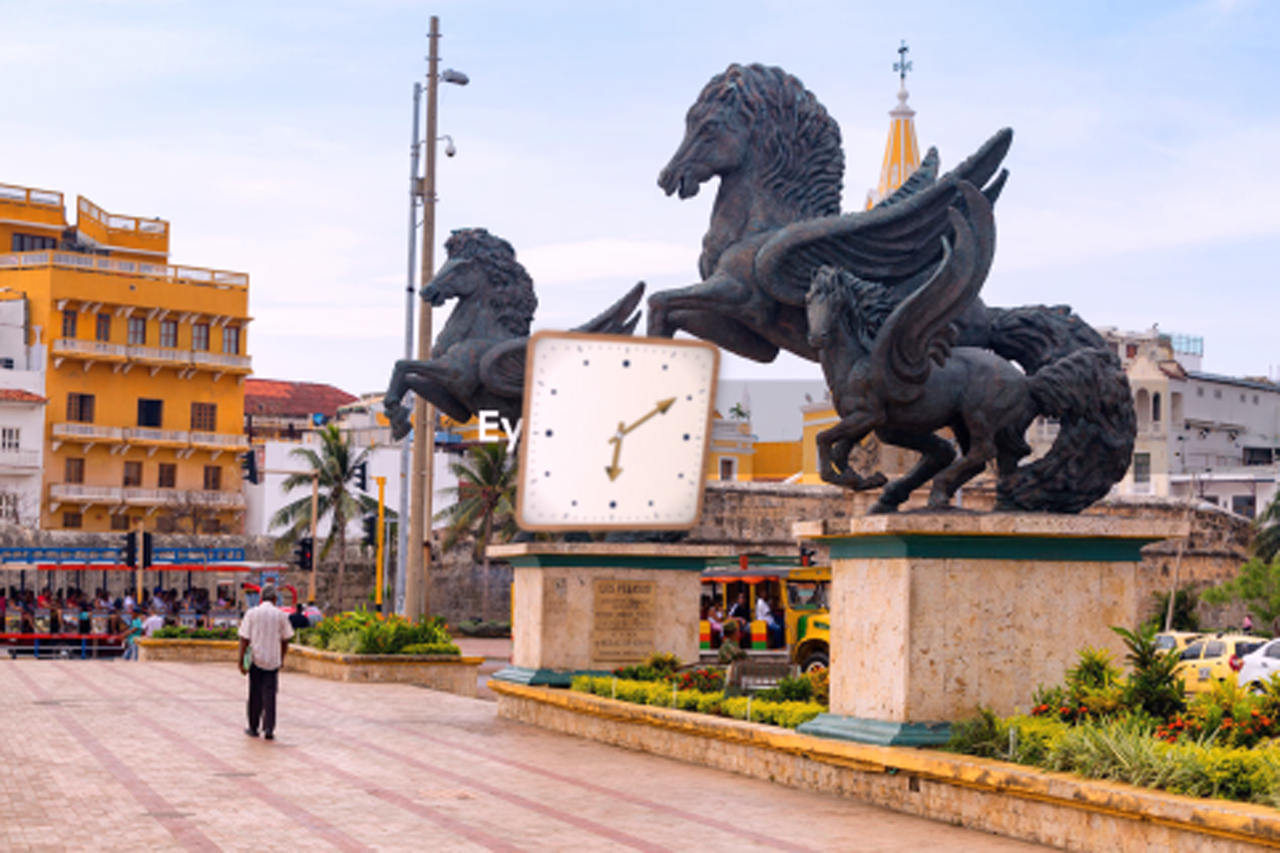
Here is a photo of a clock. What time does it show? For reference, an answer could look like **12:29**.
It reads **6:09**
